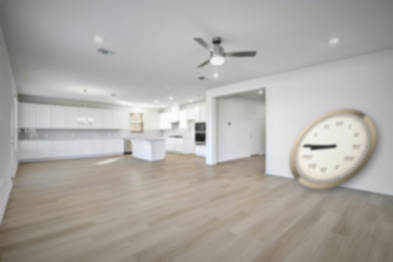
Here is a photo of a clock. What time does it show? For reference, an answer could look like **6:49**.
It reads **8:45**
